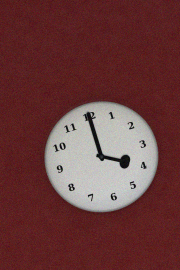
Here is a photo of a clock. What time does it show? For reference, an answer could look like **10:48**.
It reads **4:00**
